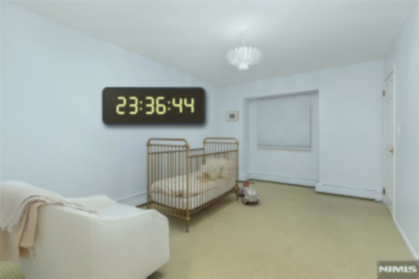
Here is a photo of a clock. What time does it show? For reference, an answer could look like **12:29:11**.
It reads **23:36:44**
